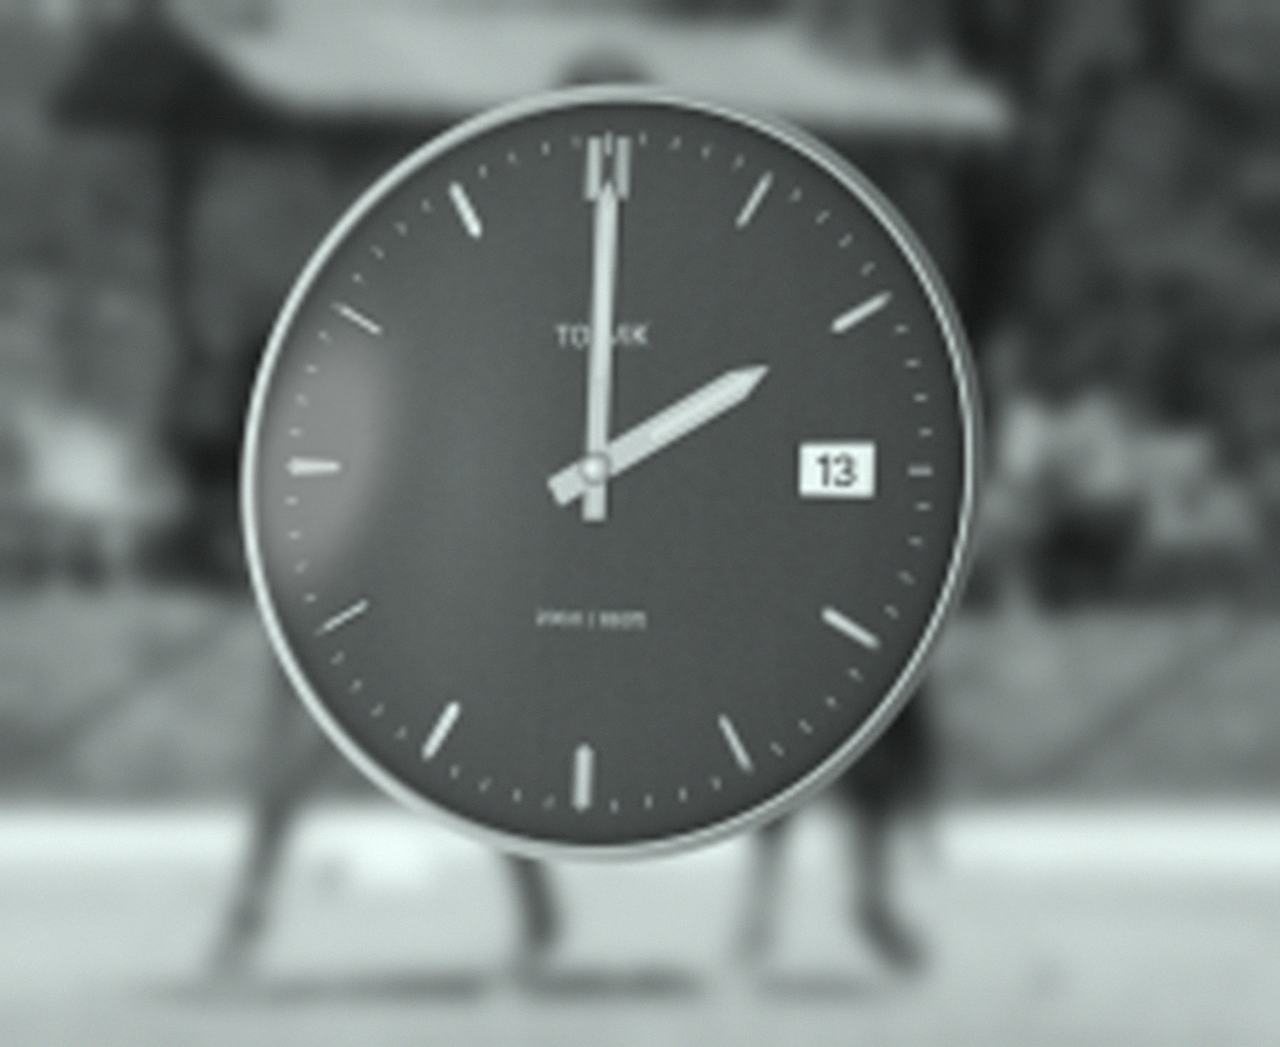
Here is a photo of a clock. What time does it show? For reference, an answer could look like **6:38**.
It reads **2:00**
